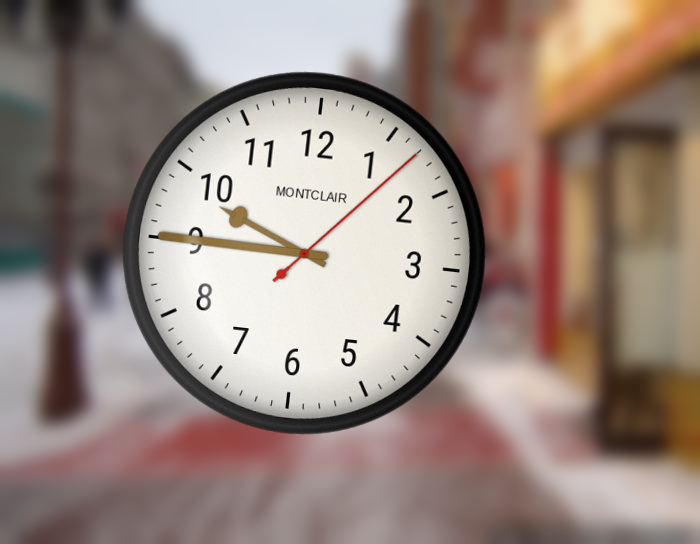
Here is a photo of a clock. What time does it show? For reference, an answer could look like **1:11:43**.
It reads **9:45:07**
